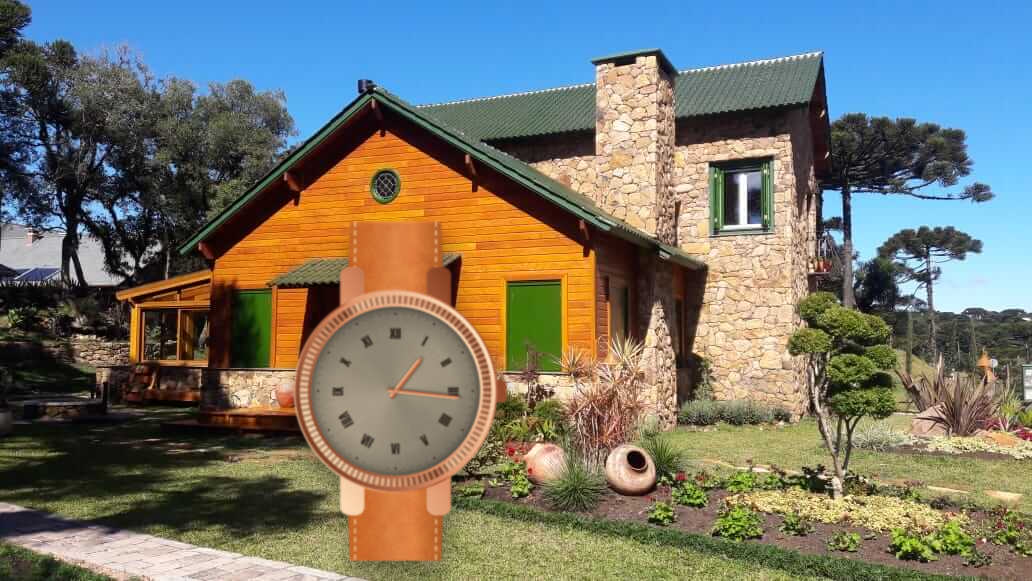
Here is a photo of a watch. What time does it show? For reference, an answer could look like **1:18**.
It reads **1:16**
